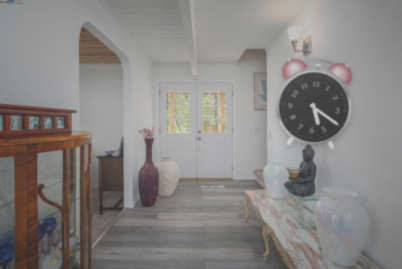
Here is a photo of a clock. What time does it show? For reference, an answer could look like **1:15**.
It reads **5:20**
